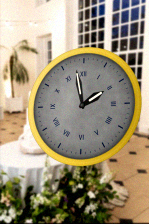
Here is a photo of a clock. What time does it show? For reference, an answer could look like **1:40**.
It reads **1:58**
